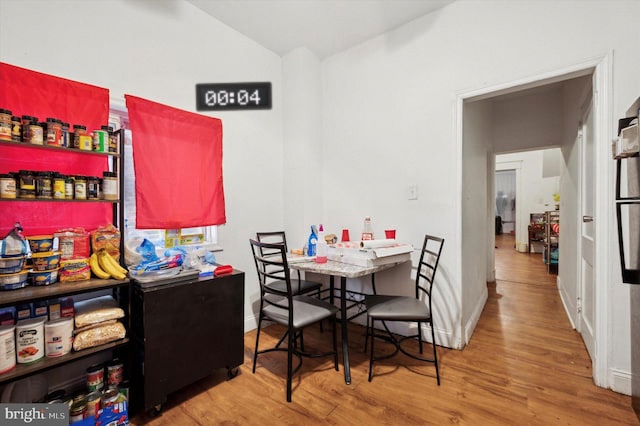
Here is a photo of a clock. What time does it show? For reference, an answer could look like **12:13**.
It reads **0:04**
